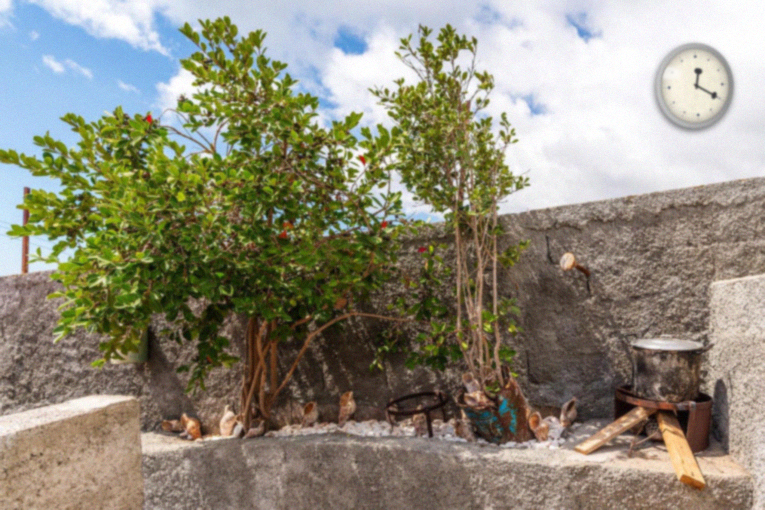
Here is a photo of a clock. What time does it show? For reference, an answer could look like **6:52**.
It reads **12:20**
